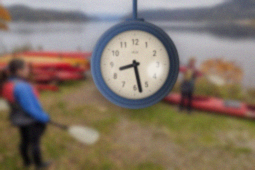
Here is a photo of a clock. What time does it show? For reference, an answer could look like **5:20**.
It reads **8:28**
